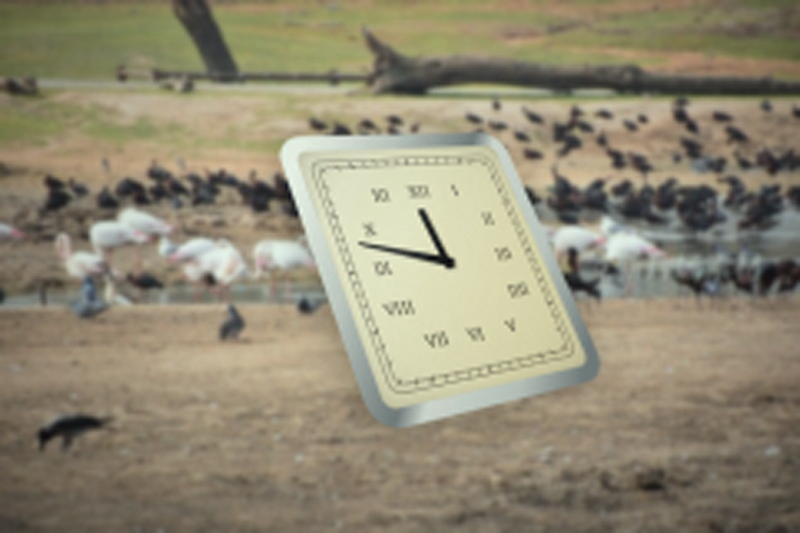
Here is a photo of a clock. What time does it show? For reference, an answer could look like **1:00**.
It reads **11:48**
